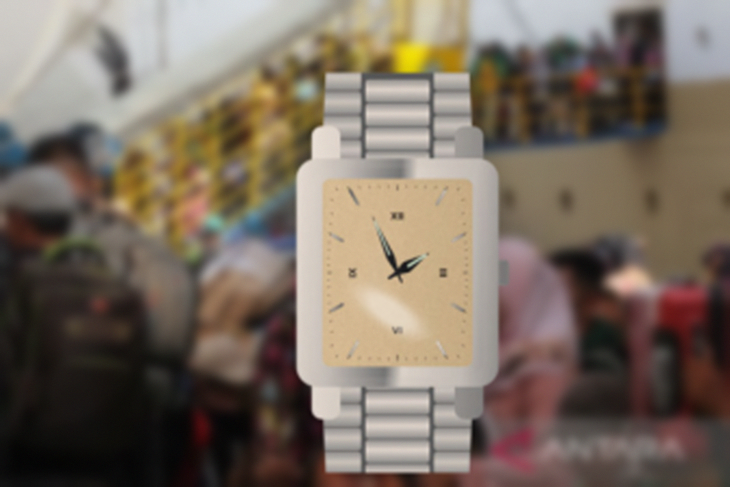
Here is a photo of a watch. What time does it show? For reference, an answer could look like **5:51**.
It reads **1:56**
